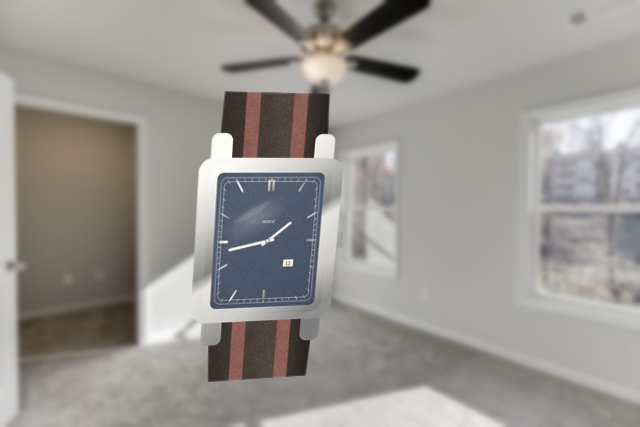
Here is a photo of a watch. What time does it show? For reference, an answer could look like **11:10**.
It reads **1:43**
